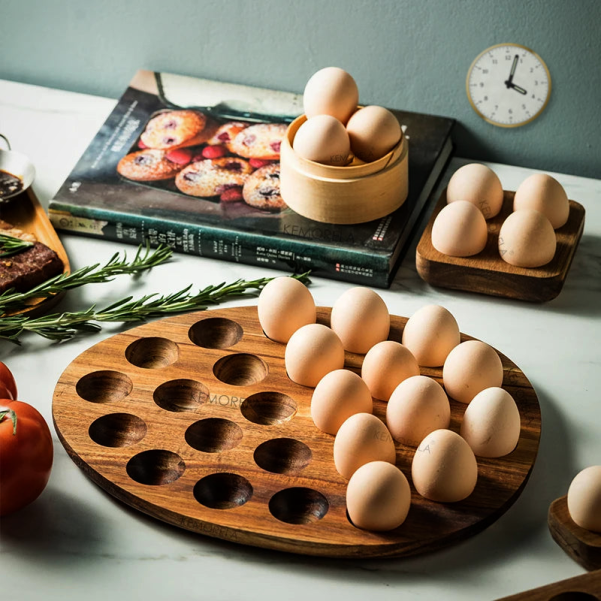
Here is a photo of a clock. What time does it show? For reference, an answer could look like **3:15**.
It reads **4:03**
